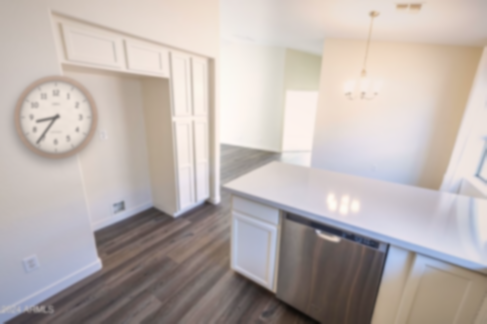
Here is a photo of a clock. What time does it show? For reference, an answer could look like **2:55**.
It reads **8:36**
